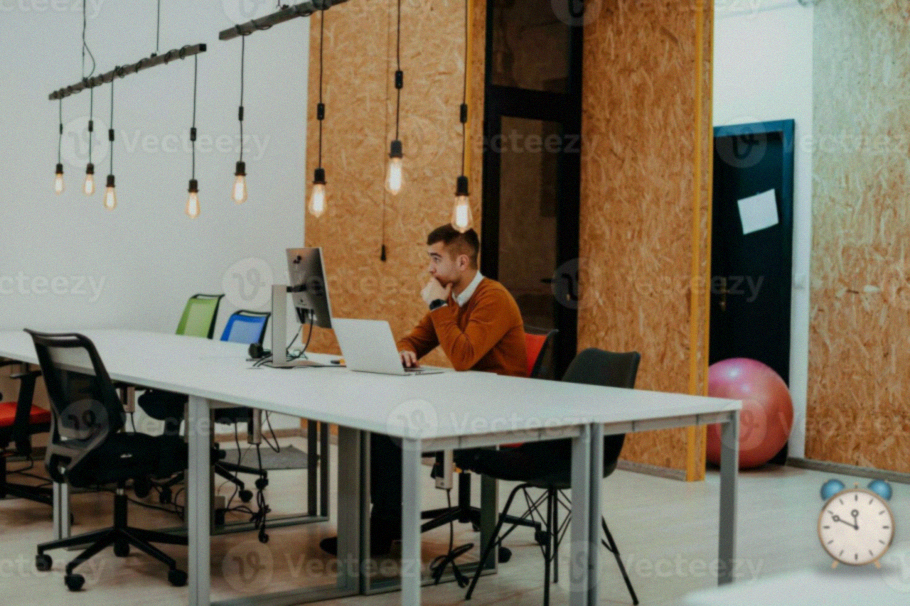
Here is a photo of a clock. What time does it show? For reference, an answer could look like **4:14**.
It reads **11:49**
